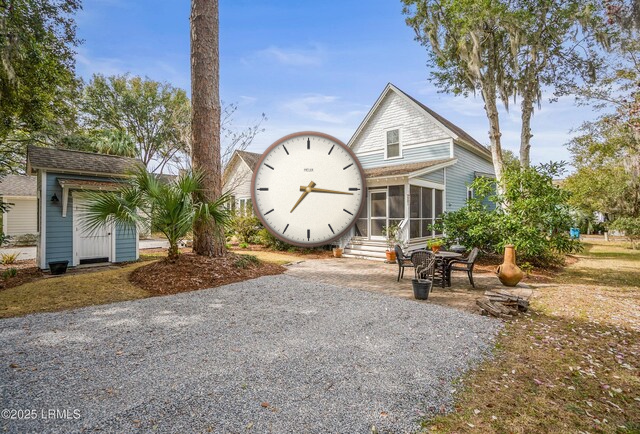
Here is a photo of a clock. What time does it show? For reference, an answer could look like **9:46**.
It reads **7:16**
